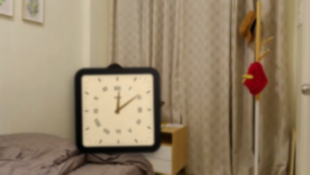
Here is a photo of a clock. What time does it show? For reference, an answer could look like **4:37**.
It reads **12:09**
